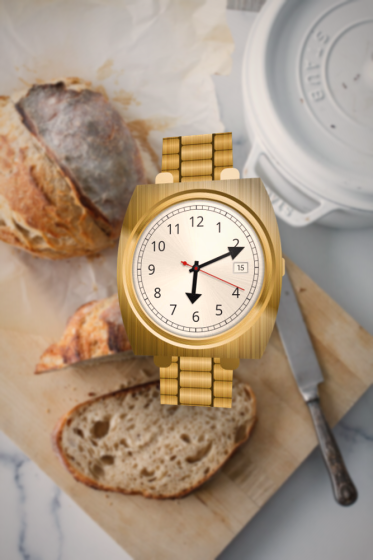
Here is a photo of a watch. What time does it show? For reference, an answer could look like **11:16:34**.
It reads **6:11:19**
